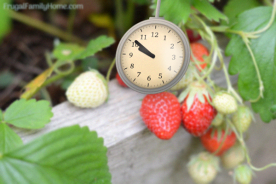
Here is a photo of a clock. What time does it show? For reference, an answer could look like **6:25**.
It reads **9:51**
